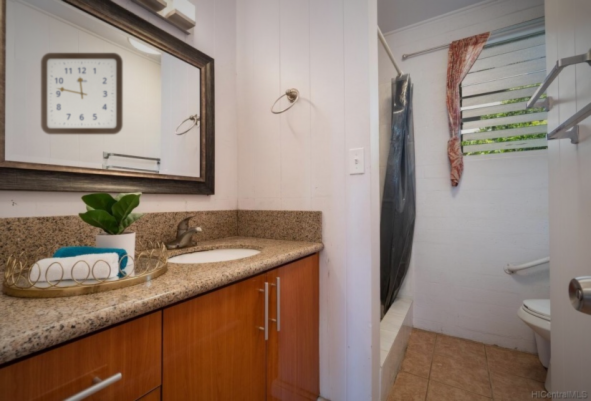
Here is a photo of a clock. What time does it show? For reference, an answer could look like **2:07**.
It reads **11:47**
